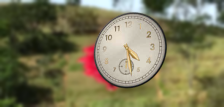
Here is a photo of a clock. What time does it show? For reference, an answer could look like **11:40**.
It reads **4:28**
